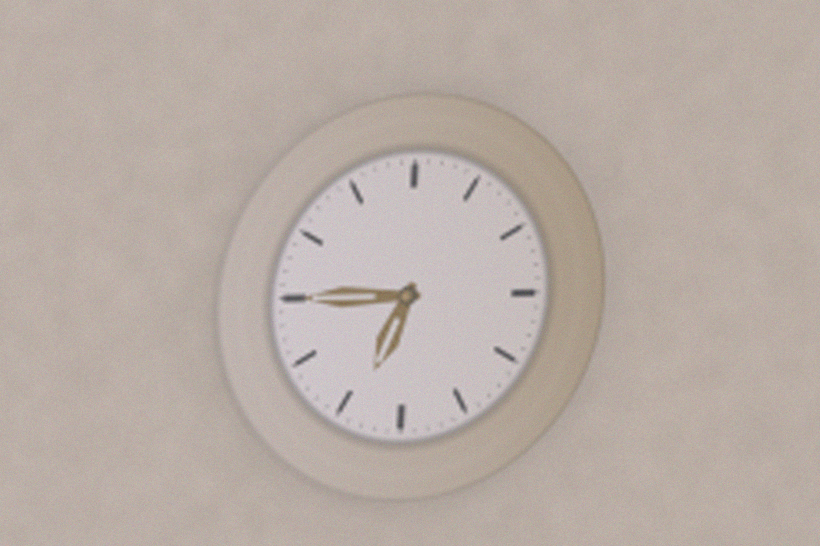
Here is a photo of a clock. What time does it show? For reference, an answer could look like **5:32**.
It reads **6:45**
